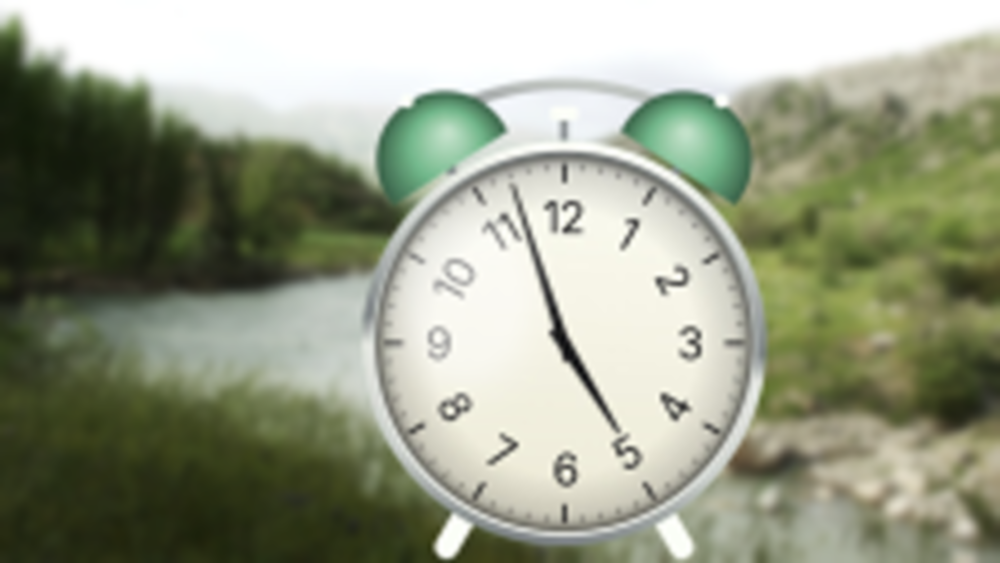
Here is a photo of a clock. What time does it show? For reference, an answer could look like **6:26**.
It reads **4:57**
